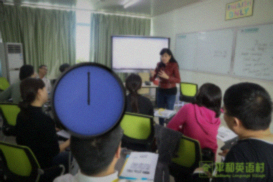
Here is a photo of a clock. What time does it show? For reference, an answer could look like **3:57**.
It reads **12:00**
